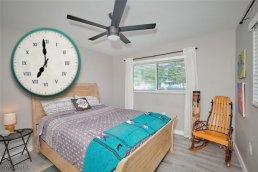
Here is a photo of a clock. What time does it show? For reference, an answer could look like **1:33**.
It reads **6:59**
